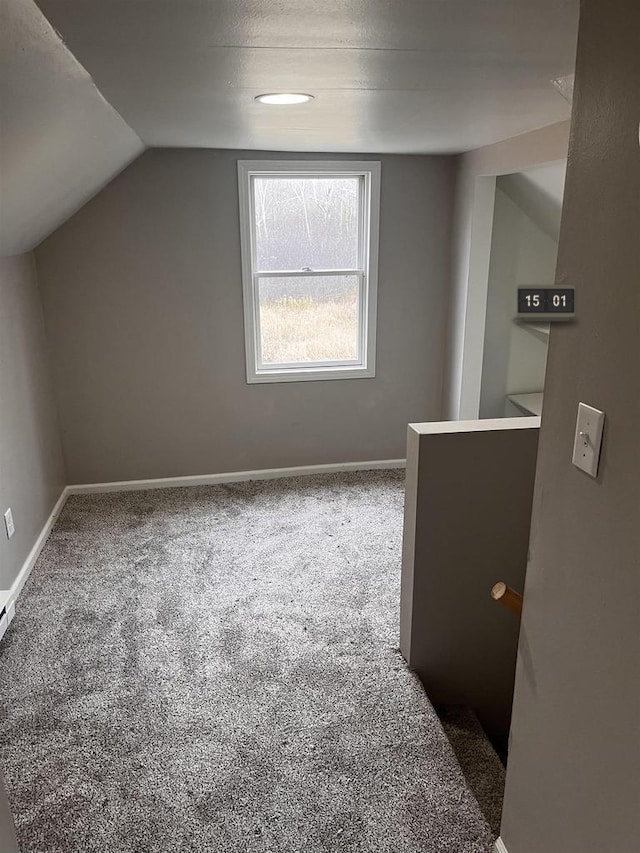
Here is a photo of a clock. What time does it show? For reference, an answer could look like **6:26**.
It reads **15:01**
